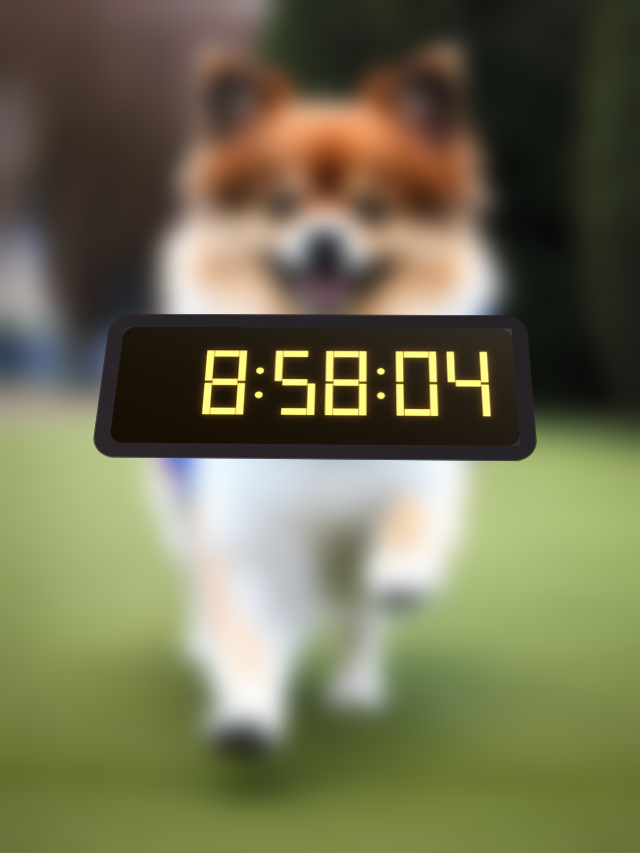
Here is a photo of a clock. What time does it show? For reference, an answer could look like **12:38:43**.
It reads **8:58:04**
